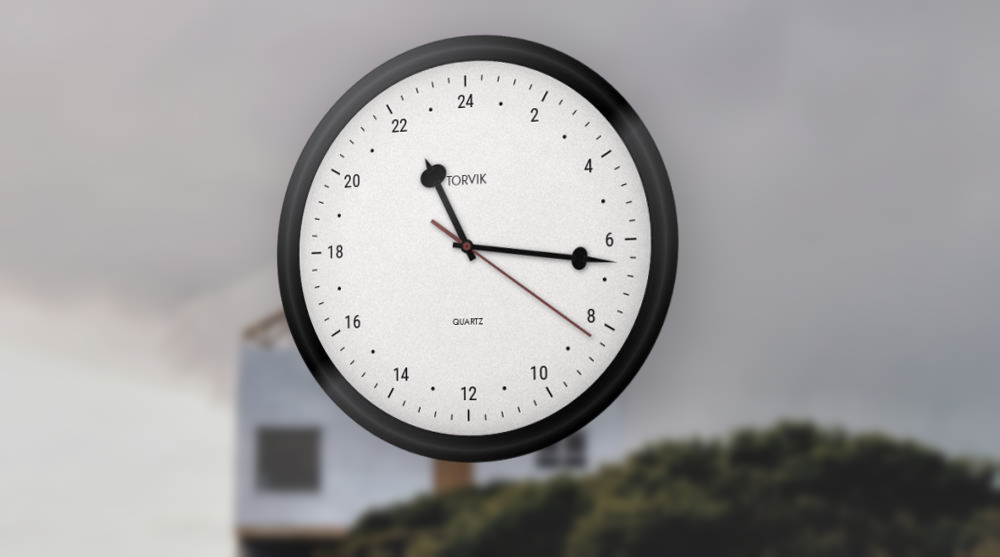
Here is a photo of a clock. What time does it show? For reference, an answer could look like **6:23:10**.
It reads **22:16:21**
